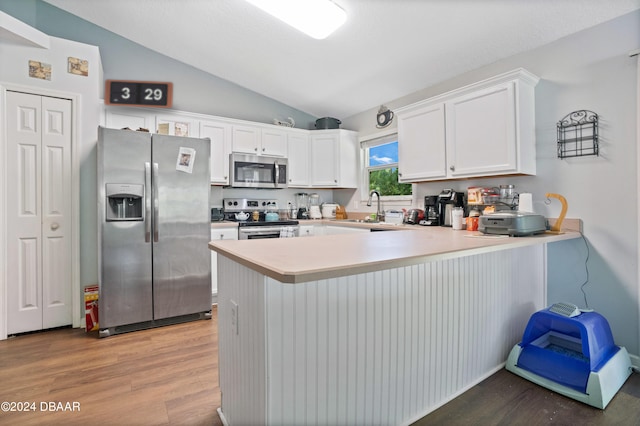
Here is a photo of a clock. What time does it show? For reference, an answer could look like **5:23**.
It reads **3:29**
